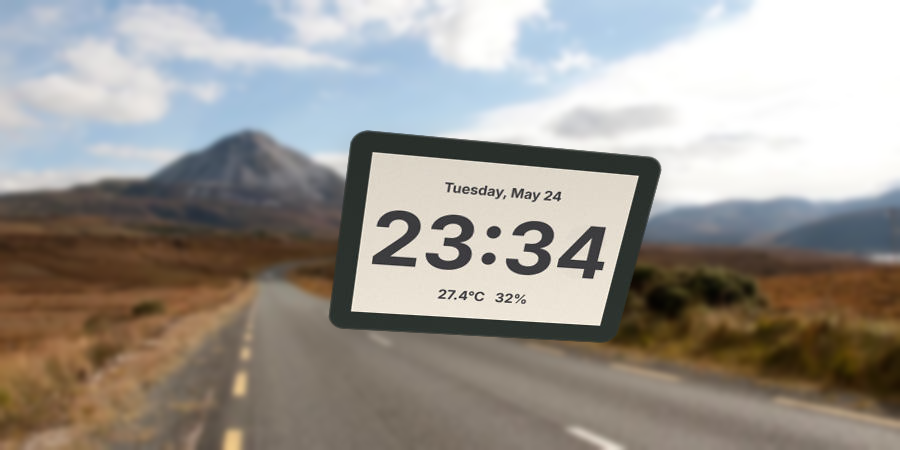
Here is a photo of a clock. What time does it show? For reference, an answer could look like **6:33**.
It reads **23:34**
